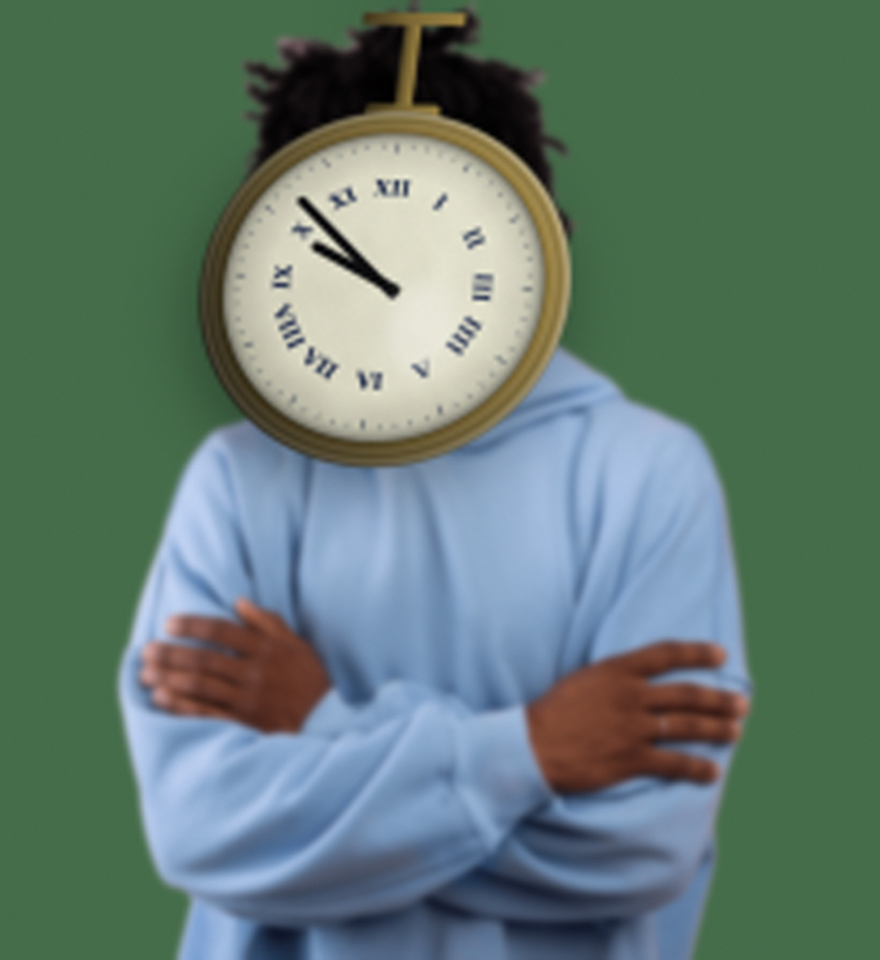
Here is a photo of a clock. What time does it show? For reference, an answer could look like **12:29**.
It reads **9:52**
